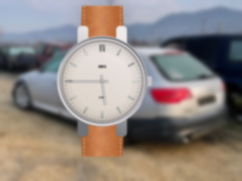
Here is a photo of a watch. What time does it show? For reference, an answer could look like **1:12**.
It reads **5:45**
